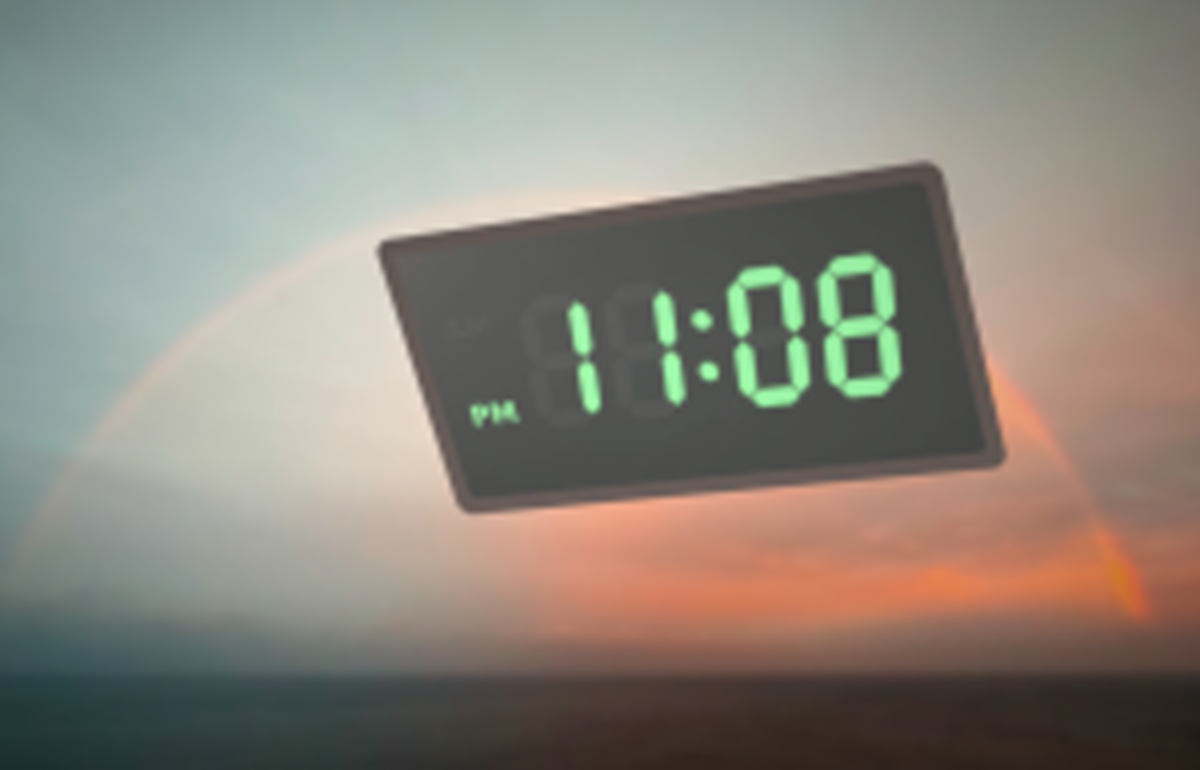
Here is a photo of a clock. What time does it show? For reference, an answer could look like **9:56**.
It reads **11:08**
